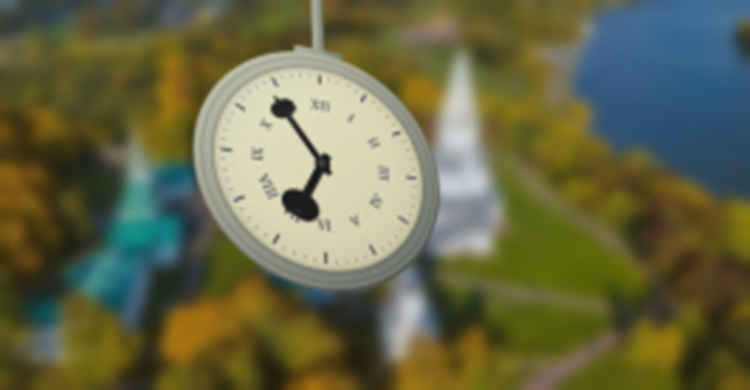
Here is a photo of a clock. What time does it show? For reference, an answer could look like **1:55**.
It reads **6:54**
